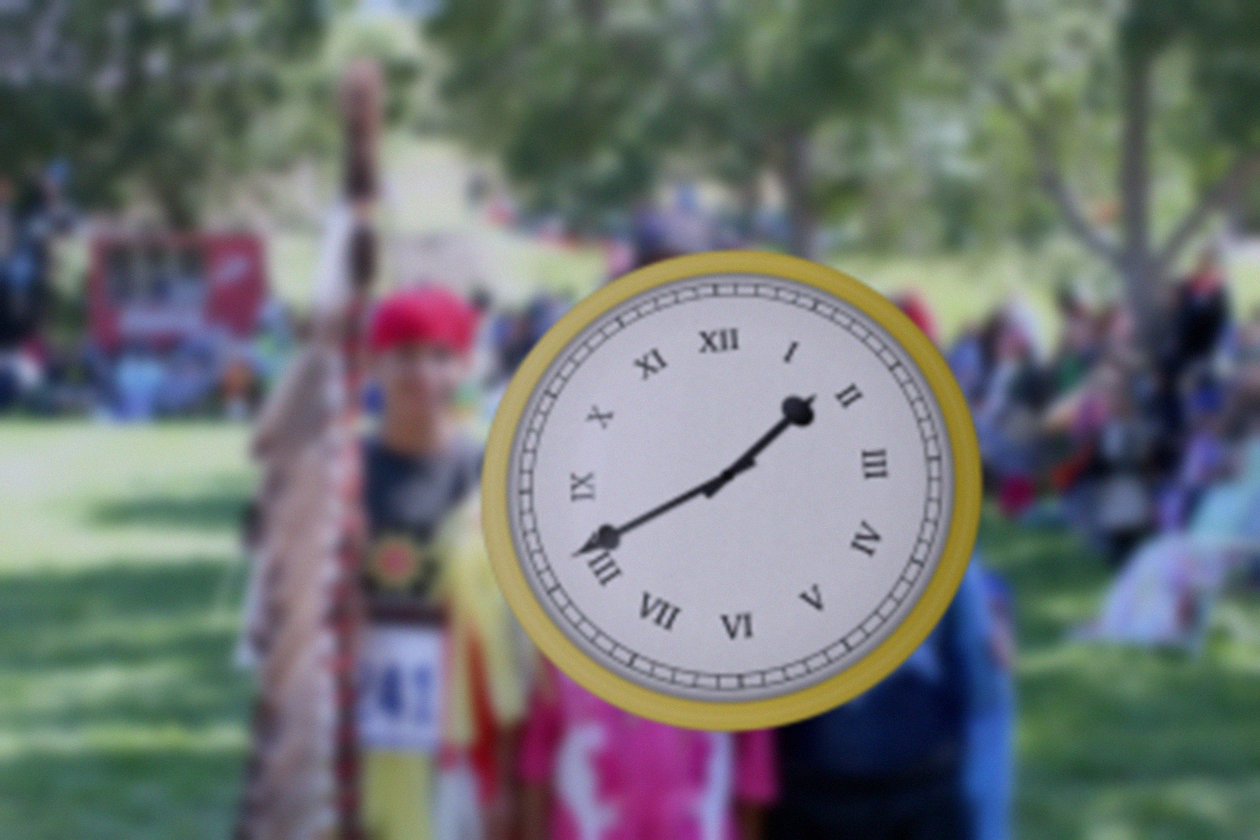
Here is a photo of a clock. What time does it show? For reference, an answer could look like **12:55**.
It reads **1:41**
